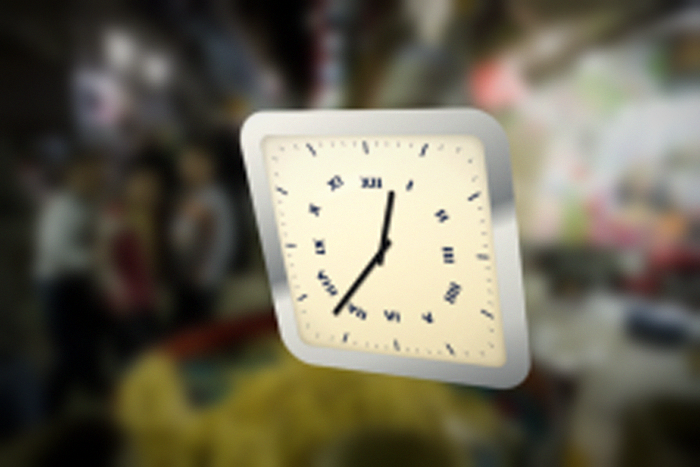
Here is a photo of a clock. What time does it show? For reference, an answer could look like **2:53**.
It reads **12:37**
